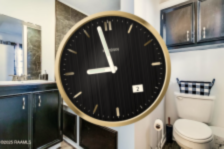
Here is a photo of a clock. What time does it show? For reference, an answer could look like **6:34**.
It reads **8:58**
